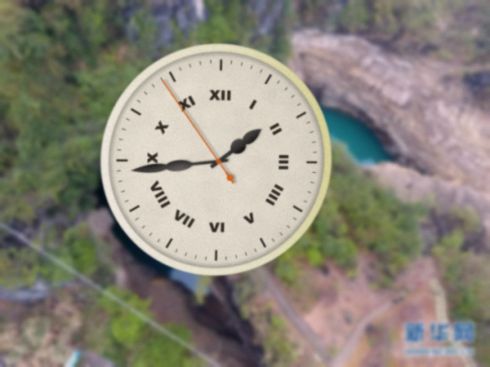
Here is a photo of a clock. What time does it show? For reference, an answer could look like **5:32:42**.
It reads **1:43:54**
